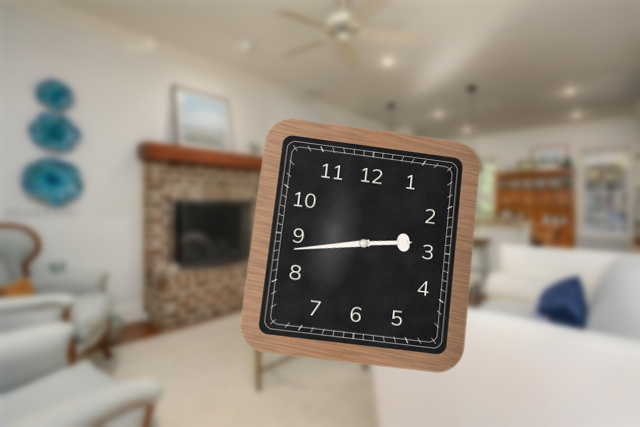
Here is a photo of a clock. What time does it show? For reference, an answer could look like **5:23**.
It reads **2:43**
